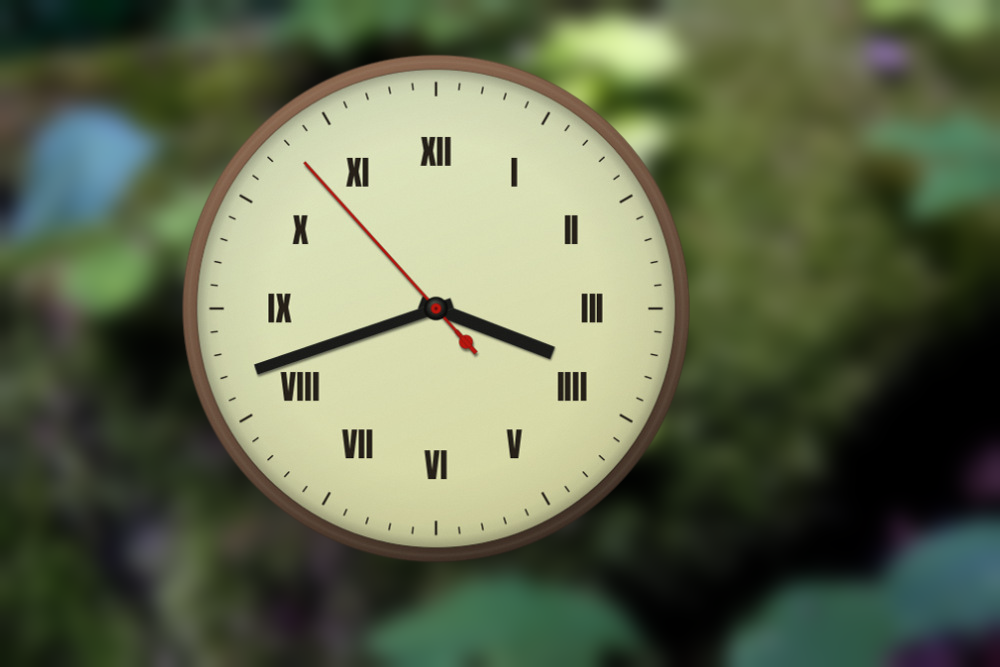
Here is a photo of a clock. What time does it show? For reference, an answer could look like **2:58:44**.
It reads **3:41:53**
